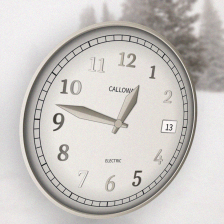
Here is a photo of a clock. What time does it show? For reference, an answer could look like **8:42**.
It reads **12:47**
